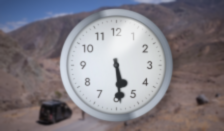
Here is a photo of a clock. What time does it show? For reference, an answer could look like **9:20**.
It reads **5:29**
